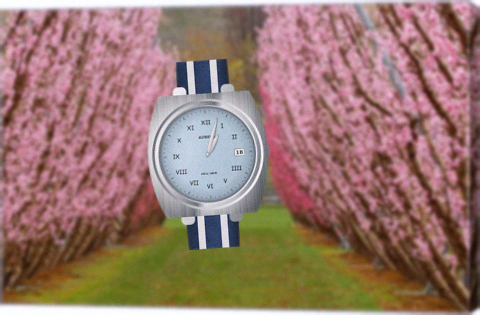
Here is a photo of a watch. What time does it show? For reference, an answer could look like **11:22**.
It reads **1:03**
